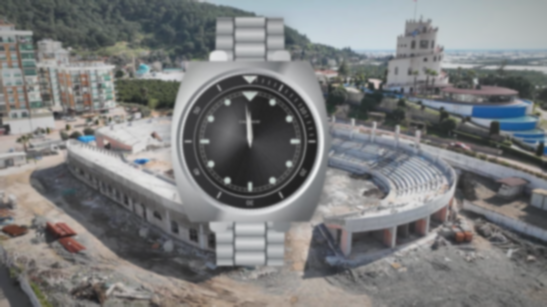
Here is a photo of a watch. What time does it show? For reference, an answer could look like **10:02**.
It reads **11:59**
